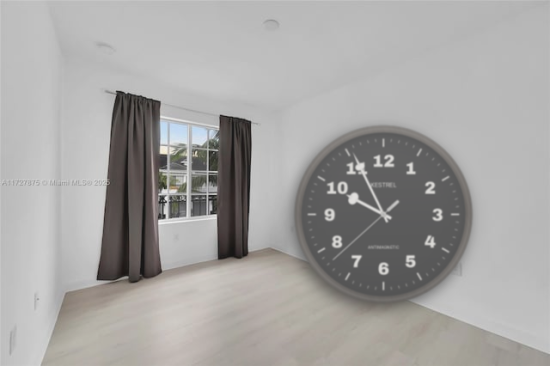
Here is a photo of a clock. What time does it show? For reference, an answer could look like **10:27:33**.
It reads **9:55:38**
